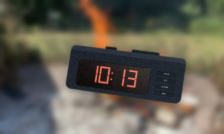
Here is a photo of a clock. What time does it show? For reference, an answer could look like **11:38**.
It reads **10:13**
